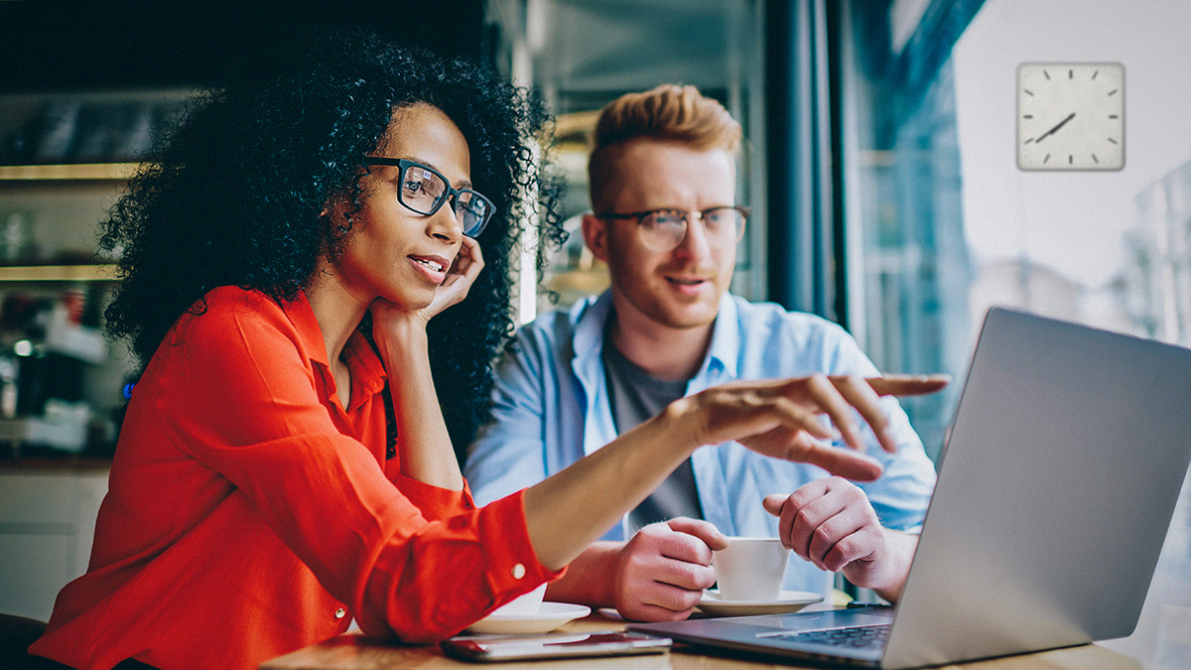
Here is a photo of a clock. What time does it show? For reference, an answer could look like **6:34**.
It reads **7:39**
